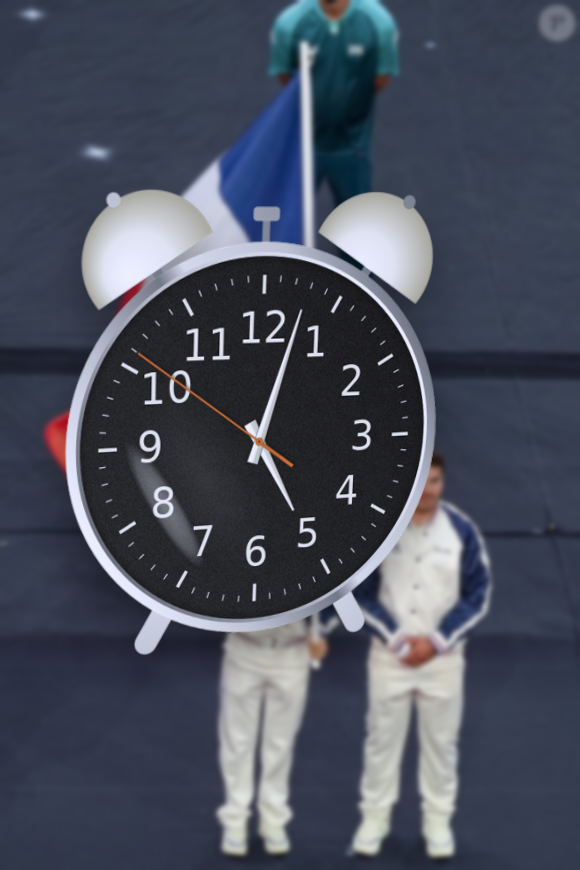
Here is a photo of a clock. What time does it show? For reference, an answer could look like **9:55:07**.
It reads **5:02:51**
